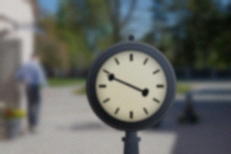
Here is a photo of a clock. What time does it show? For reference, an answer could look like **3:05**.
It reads **3:49**
